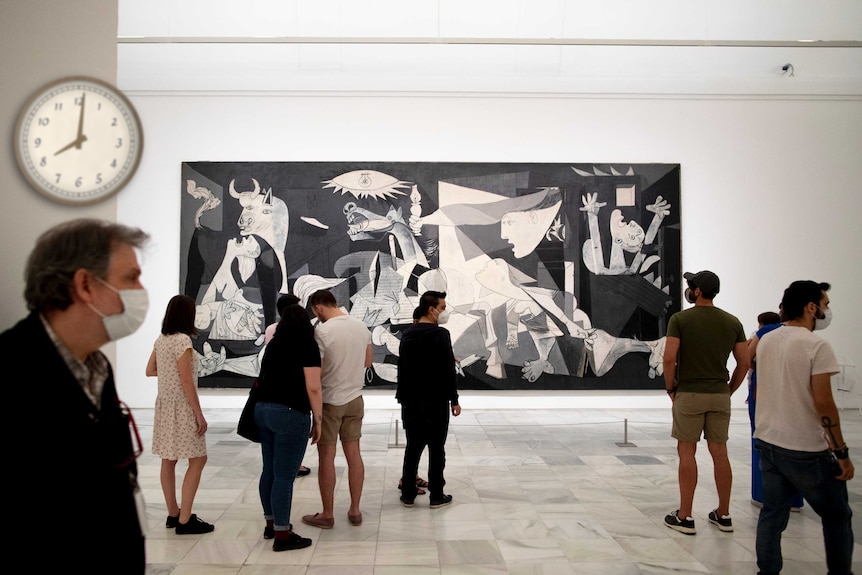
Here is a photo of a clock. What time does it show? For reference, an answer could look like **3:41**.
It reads **8:01**
